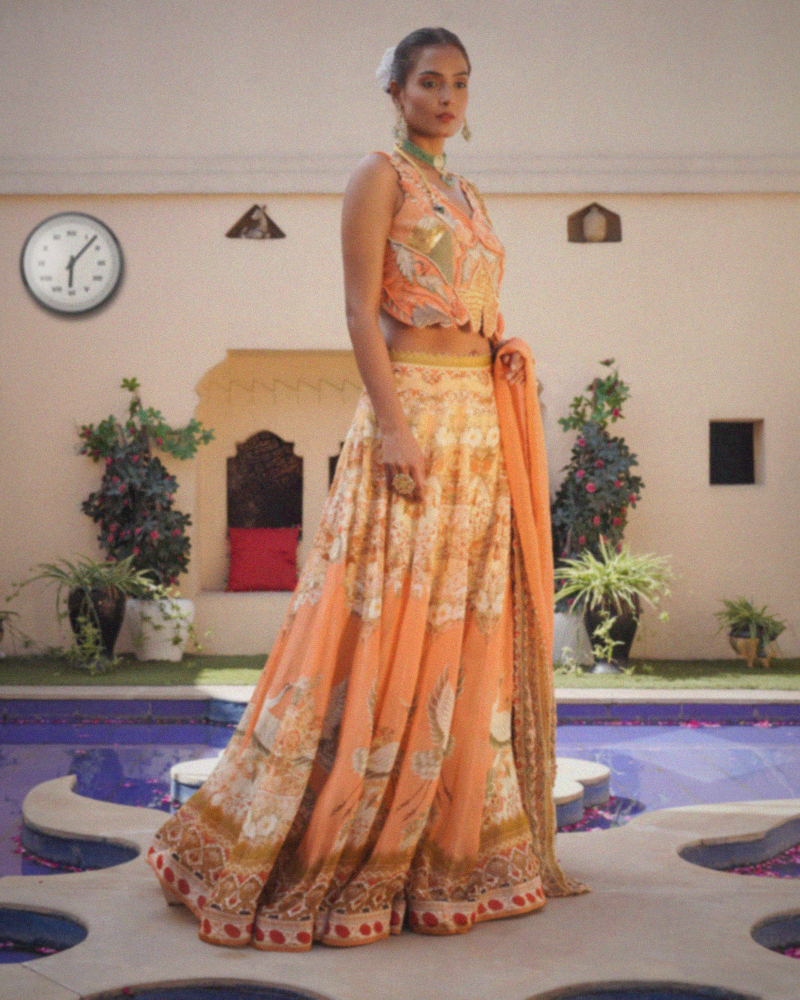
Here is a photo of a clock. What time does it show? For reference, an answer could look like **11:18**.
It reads **6:07**
